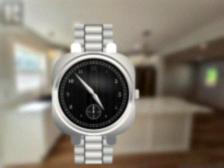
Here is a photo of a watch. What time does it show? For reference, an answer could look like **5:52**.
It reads **4:53**
